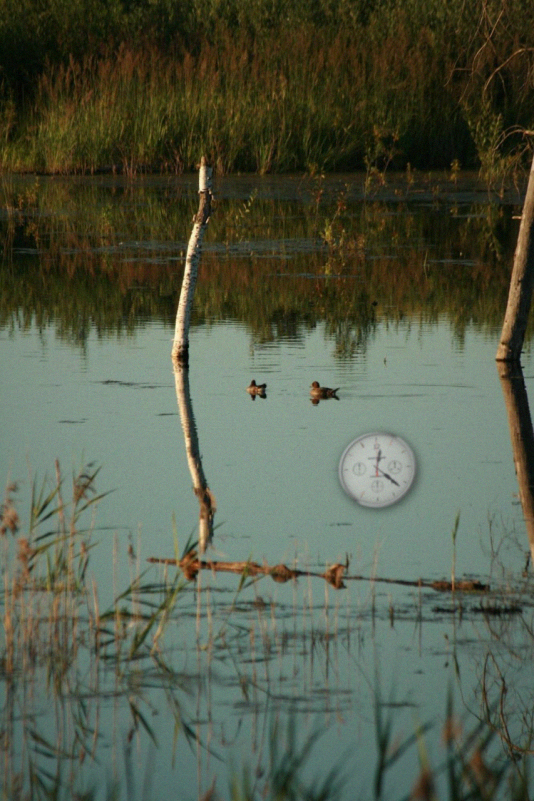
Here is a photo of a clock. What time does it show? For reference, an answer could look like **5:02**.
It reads **12:22**
